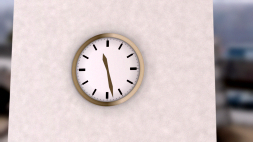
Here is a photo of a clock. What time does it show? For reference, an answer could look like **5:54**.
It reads **11:28**
